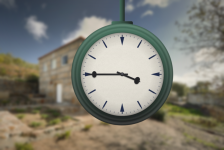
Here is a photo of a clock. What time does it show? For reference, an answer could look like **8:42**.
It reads **3:45**
